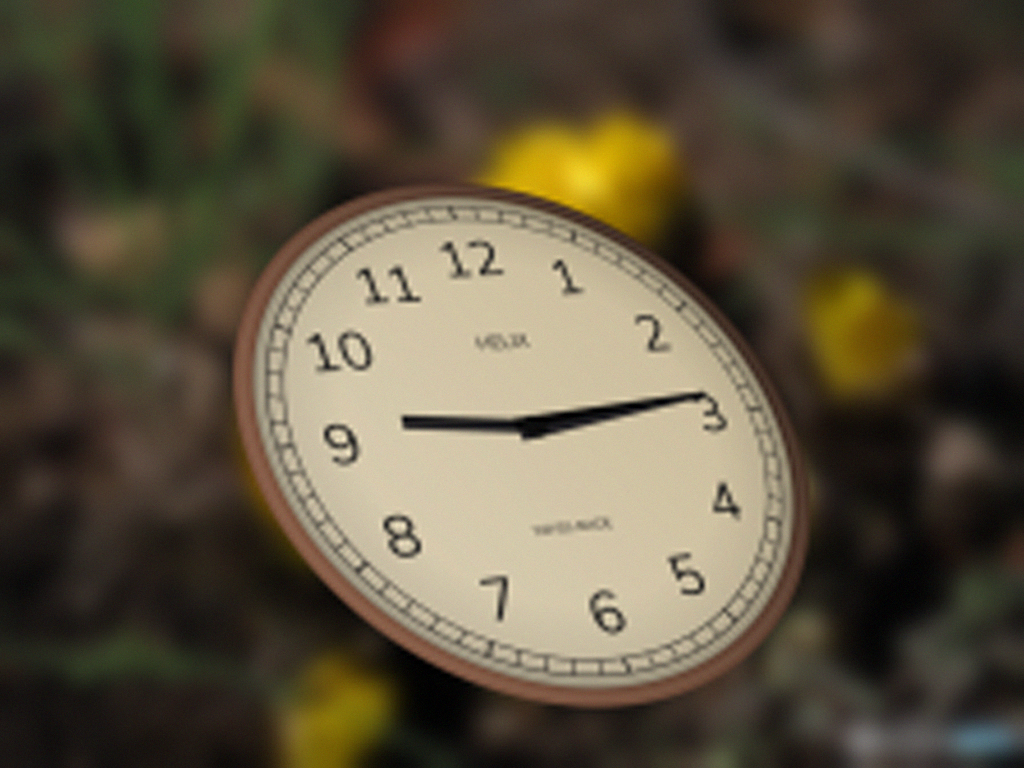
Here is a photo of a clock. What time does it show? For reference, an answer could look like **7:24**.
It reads **9:14**
